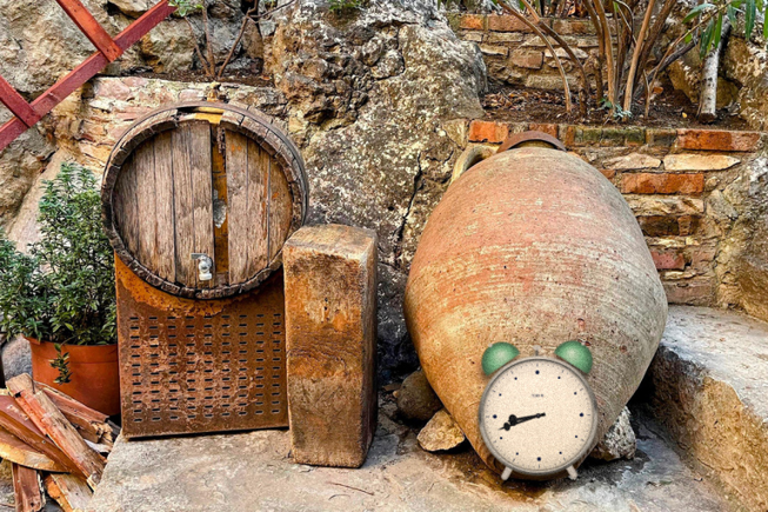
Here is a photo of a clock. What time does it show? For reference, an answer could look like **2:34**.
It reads **8:42**
